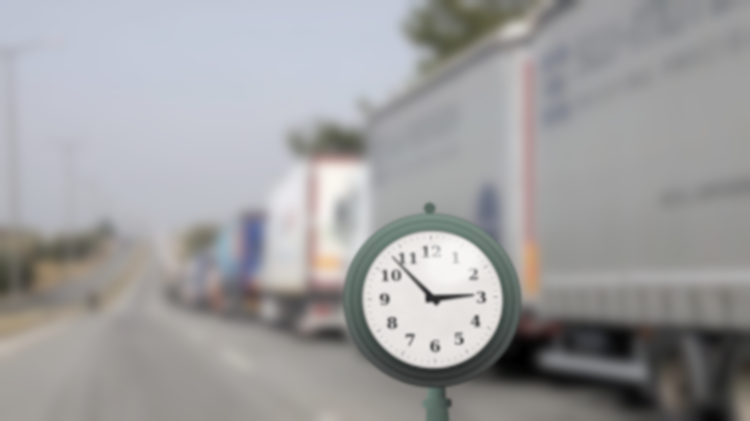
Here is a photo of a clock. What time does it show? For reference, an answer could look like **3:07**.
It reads **2:53**
